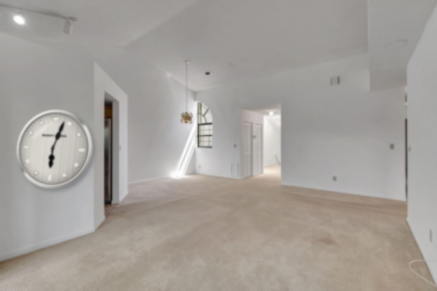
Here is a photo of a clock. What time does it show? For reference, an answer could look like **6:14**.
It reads **6:03**
